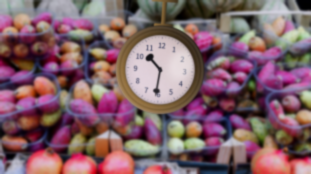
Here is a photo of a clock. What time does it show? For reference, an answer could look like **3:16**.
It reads **10:31**
